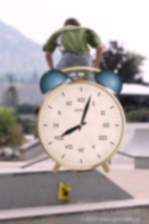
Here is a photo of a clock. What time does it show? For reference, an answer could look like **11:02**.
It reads **8:03**
